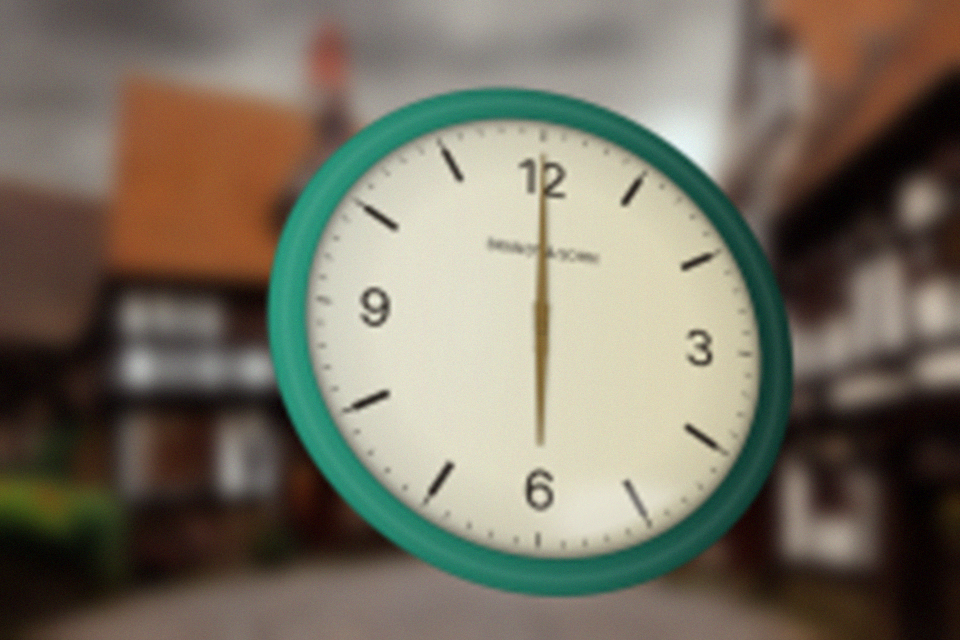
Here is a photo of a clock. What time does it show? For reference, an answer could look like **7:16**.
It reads **6:00**
